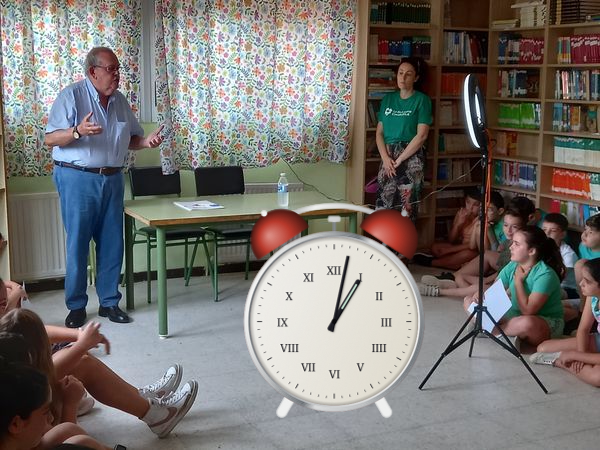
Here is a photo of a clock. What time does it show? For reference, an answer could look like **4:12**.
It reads **1:02**
